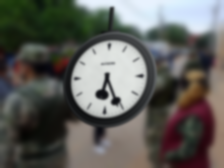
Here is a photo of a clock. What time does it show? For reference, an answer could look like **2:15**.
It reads **6:26**
